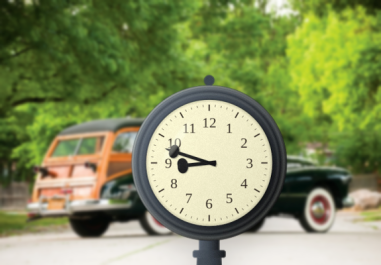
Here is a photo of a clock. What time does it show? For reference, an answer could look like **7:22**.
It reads **8:48**
